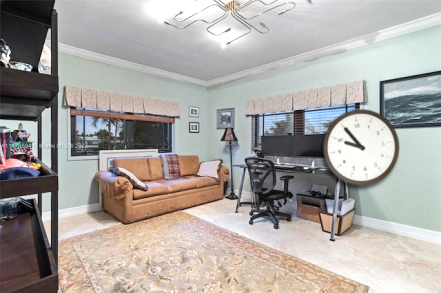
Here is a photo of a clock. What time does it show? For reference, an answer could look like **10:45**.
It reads **9:55**
